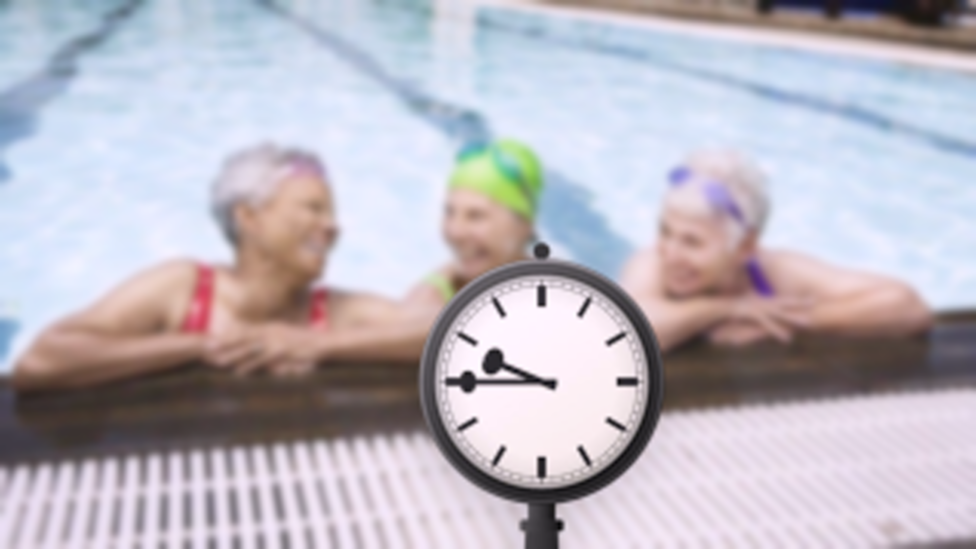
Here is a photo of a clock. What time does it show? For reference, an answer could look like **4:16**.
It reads **9:45**
